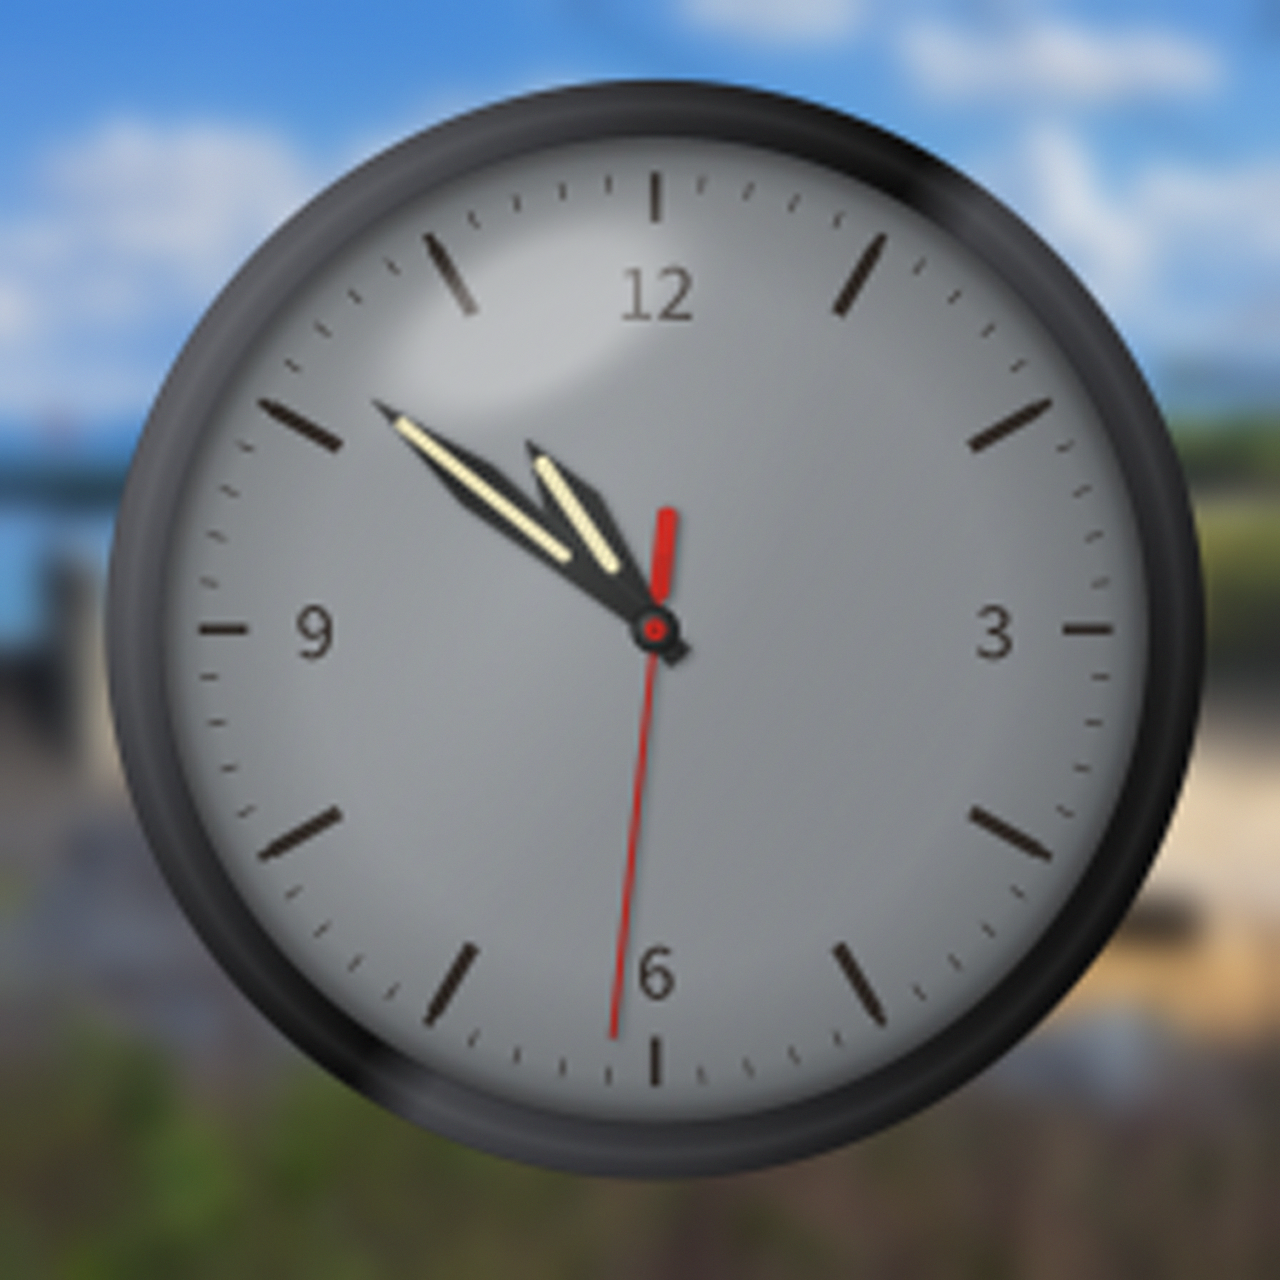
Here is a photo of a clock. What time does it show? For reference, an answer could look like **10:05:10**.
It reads **10:51:31**
